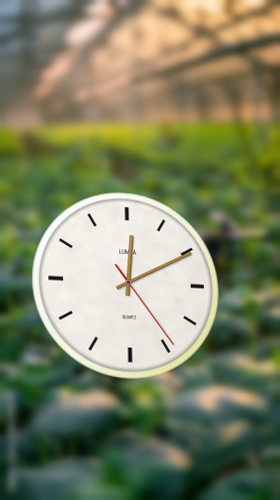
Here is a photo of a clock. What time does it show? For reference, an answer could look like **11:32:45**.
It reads **12:10:24**
